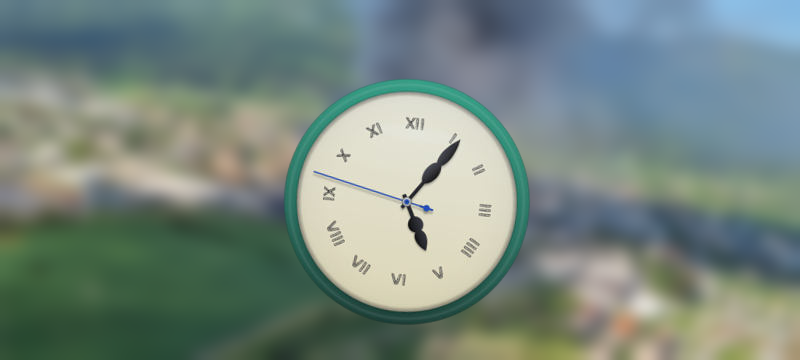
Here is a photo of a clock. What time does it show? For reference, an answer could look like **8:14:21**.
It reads **5:05:47**
